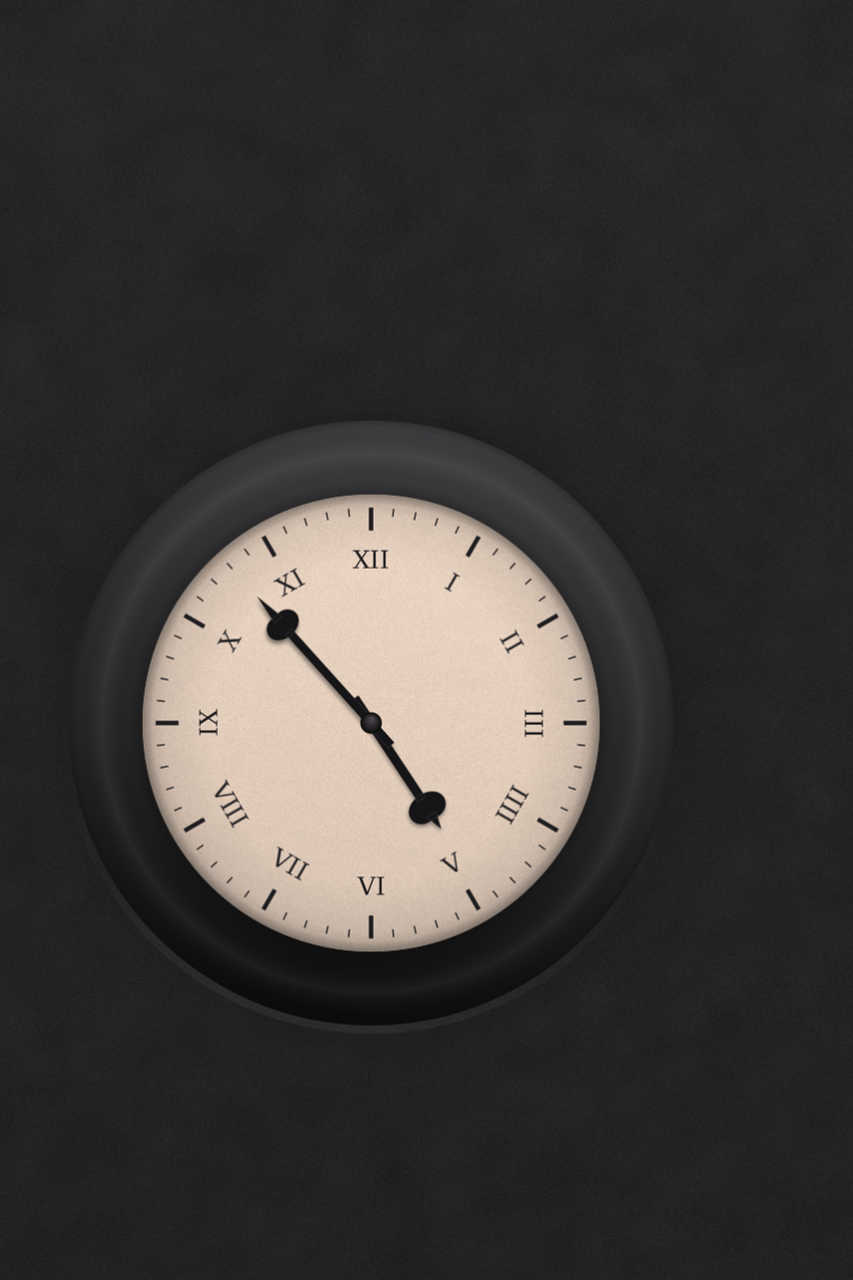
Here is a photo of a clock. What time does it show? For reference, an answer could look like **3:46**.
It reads **4:53**
